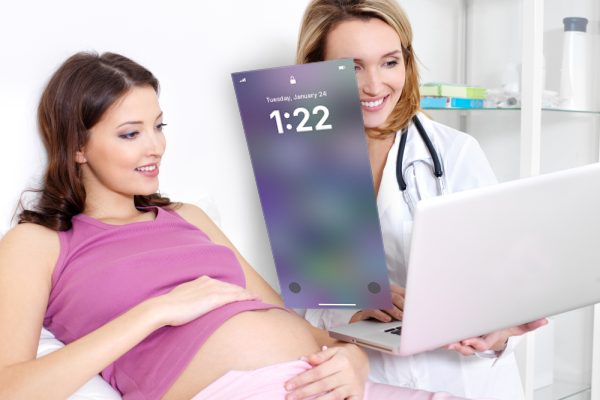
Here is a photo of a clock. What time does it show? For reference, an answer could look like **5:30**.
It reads **1:22**
